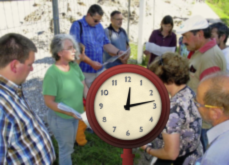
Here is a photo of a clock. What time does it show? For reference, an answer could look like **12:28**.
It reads **12:13**
